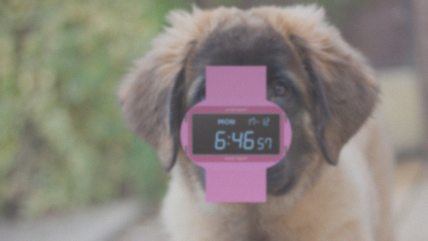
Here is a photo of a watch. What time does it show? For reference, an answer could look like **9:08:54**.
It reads **6:46:57**
